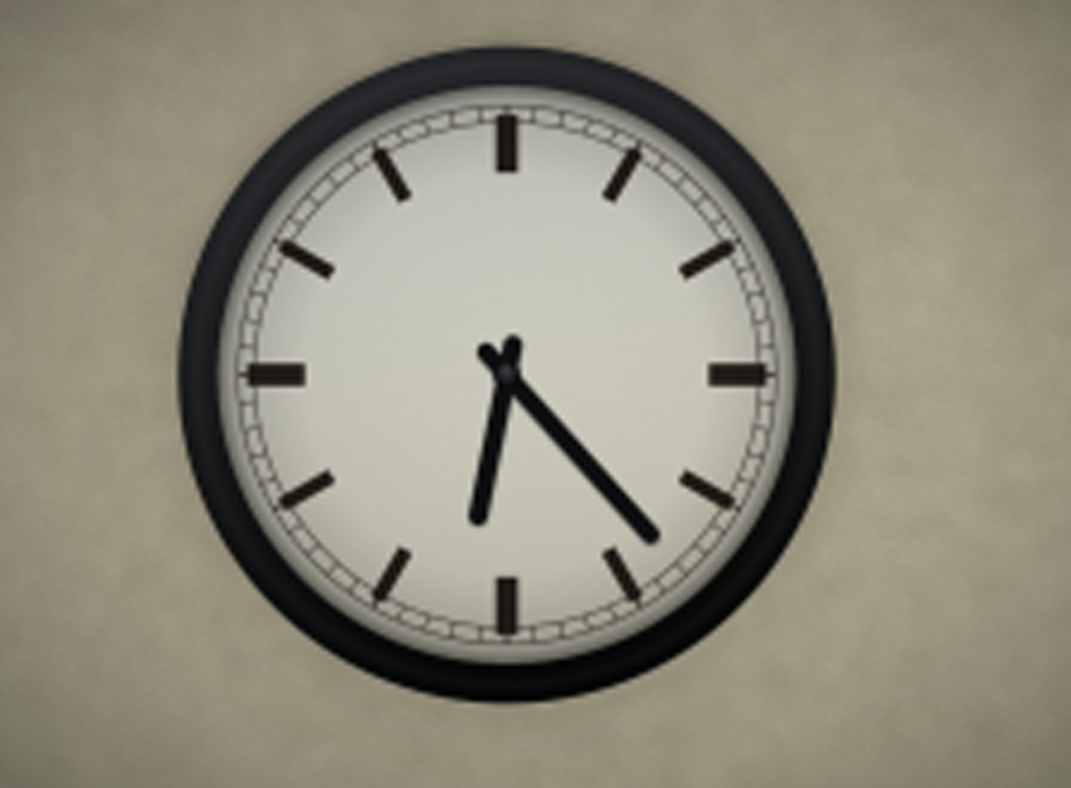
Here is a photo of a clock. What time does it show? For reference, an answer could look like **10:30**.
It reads **6:23**
